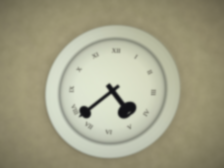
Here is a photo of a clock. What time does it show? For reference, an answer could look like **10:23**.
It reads **4:38**
